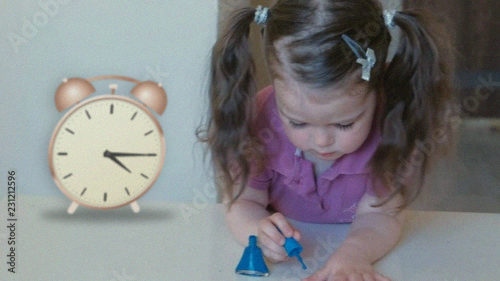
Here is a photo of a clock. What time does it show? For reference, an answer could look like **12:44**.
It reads **4:15**
